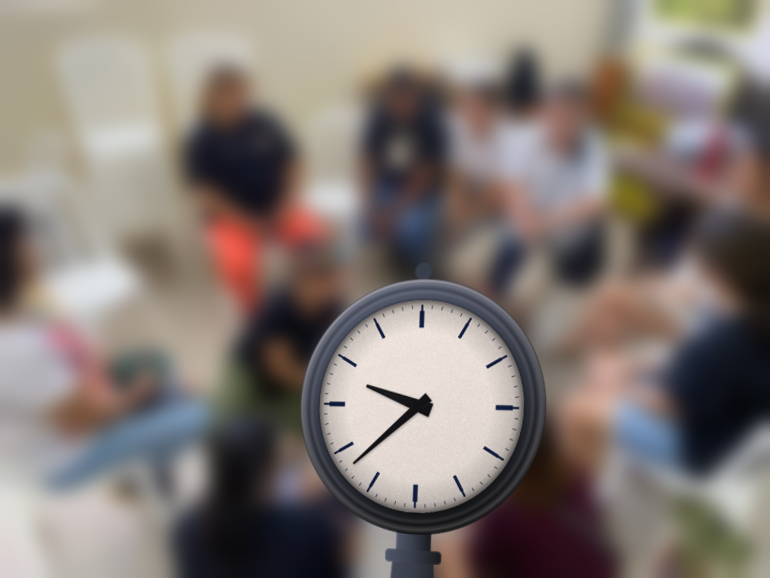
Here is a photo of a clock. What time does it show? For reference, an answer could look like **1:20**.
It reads **9:38**
